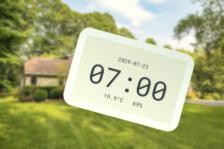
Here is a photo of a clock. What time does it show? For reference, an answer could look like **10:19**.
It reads **7:00**
